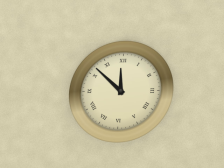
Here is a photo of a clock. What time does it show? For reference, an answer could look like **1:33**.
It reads **11:52**
